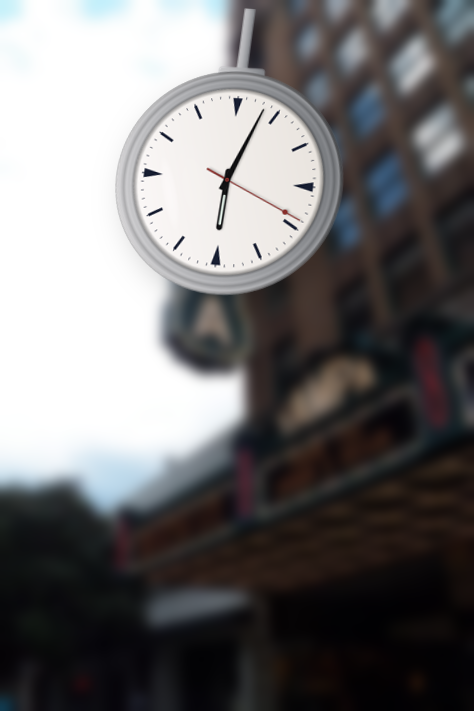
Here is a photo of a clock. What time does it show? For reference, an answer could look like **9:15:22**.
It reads **6:03:19**
